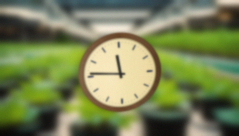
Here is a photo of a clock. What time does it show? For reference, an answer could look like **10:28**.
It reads **11:46**
